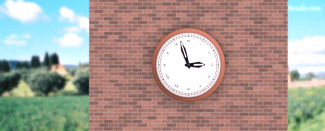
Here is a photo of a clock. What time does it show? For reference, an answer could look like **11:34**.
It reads **2:57**
